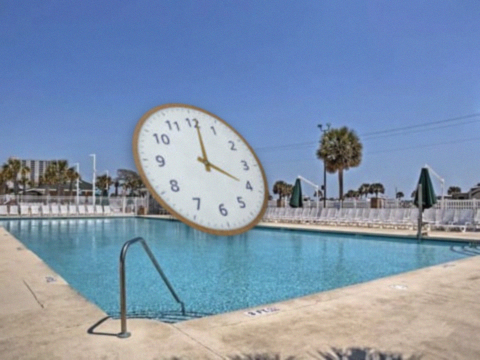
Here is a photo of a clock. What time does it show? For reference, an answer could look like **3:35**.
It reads **4:01**
